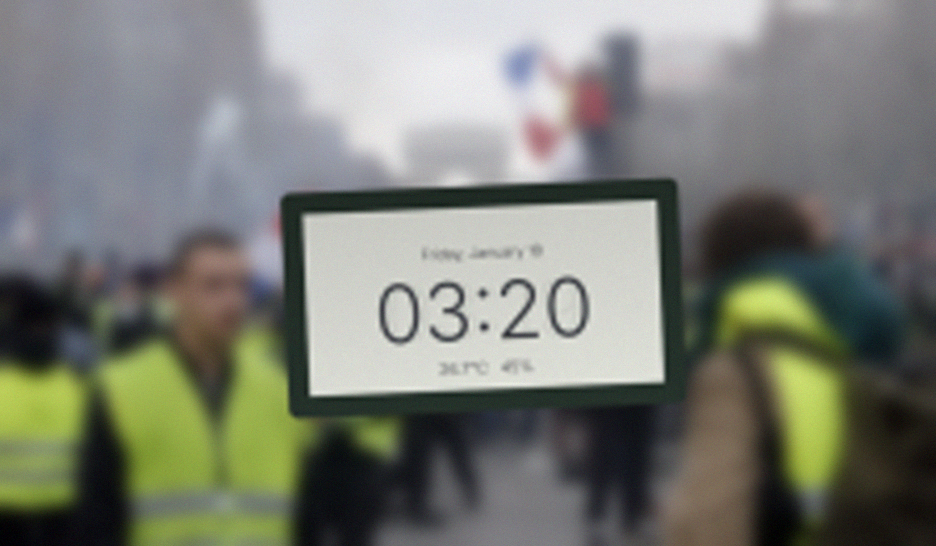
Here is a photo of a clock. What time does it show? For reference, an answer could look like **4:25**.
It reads **3:20**
